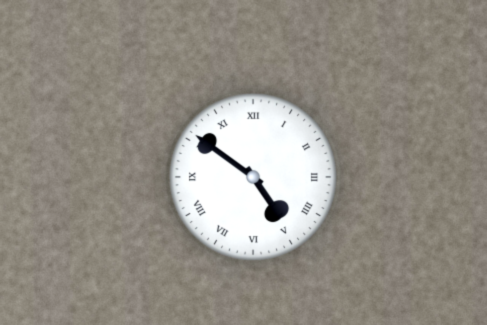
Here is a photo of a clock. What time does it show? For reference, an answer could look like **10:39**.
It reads **4:51**
